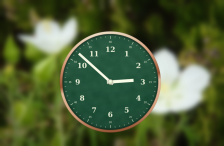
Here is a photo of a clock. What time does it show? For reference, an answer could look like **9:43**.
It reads **2:52**
